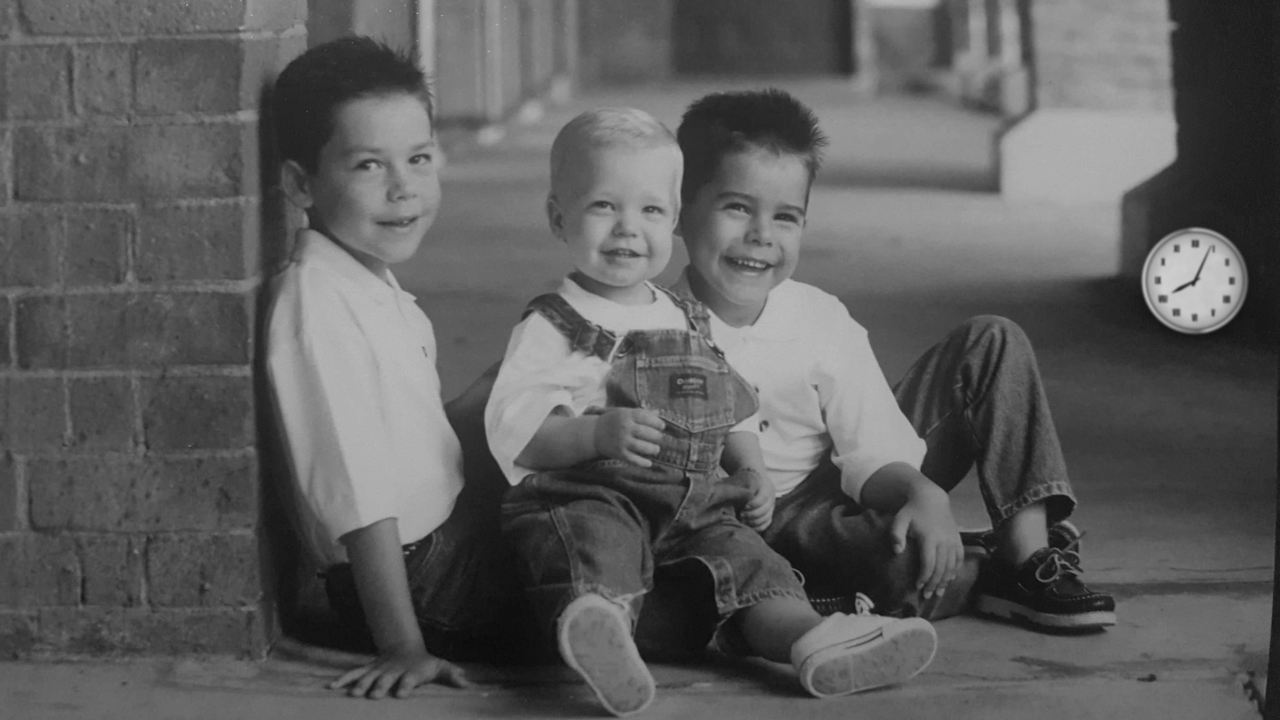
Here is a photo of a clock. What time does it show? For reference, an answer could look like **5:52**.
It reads **8:04**
